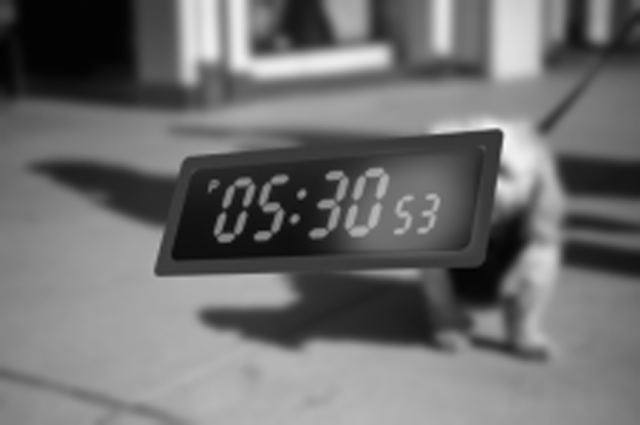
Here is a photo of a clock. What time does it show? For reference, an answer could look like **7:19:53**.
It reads **5:30:53**
